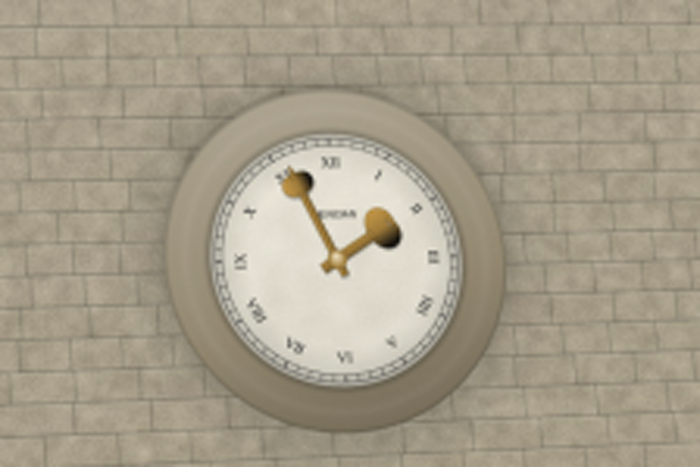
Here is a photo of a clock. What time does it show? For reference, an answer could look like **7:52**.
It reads **1:56**
